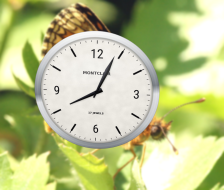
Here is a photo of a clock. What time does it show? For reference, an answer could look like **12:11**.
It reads **8:04**
